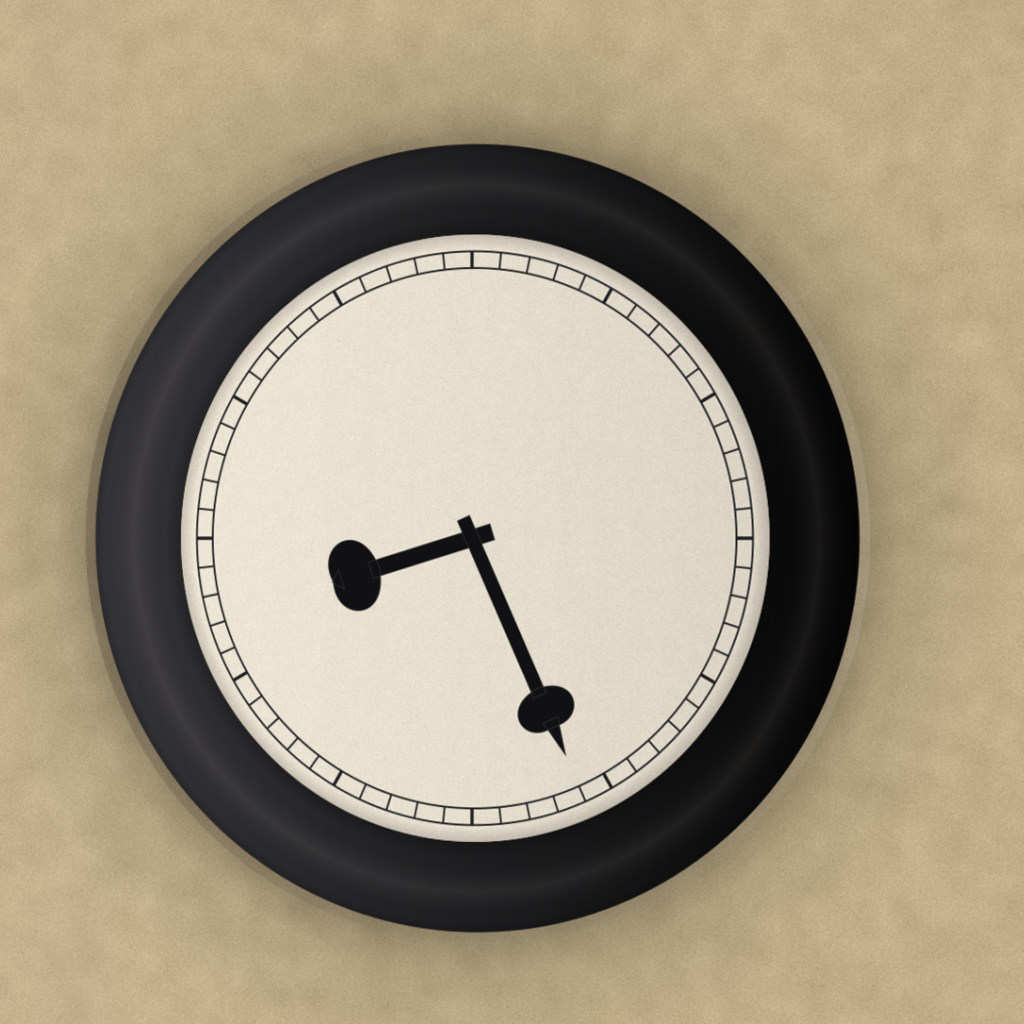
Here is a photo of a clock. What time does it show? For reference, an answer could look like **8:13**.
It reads **8:26**
